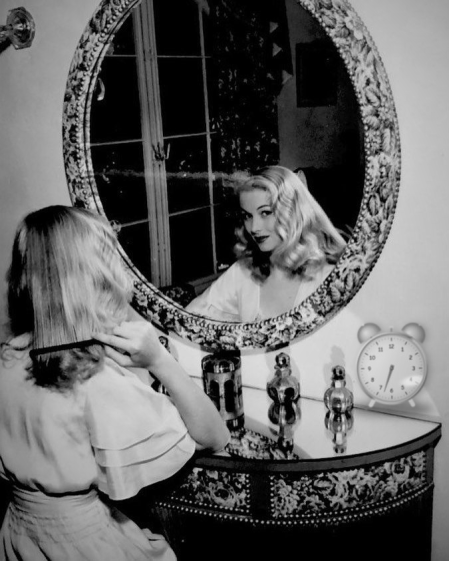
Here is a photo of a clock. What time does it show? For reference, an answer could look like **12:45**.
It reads **6:33**
